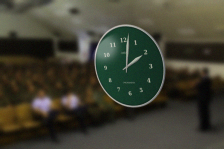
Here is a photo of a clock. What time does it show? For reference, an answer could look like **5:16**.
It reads **2:02**
